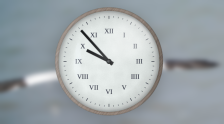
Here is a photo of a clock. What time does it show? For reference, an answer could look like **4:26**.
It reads **9:53**
